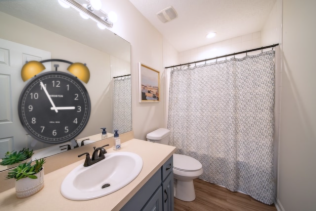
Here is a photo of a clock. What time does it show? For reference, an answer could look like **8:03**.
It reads **2:55**
